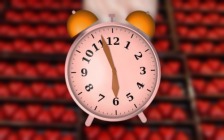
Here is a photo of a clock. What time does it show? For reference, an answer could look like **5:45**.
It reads **5:57**
